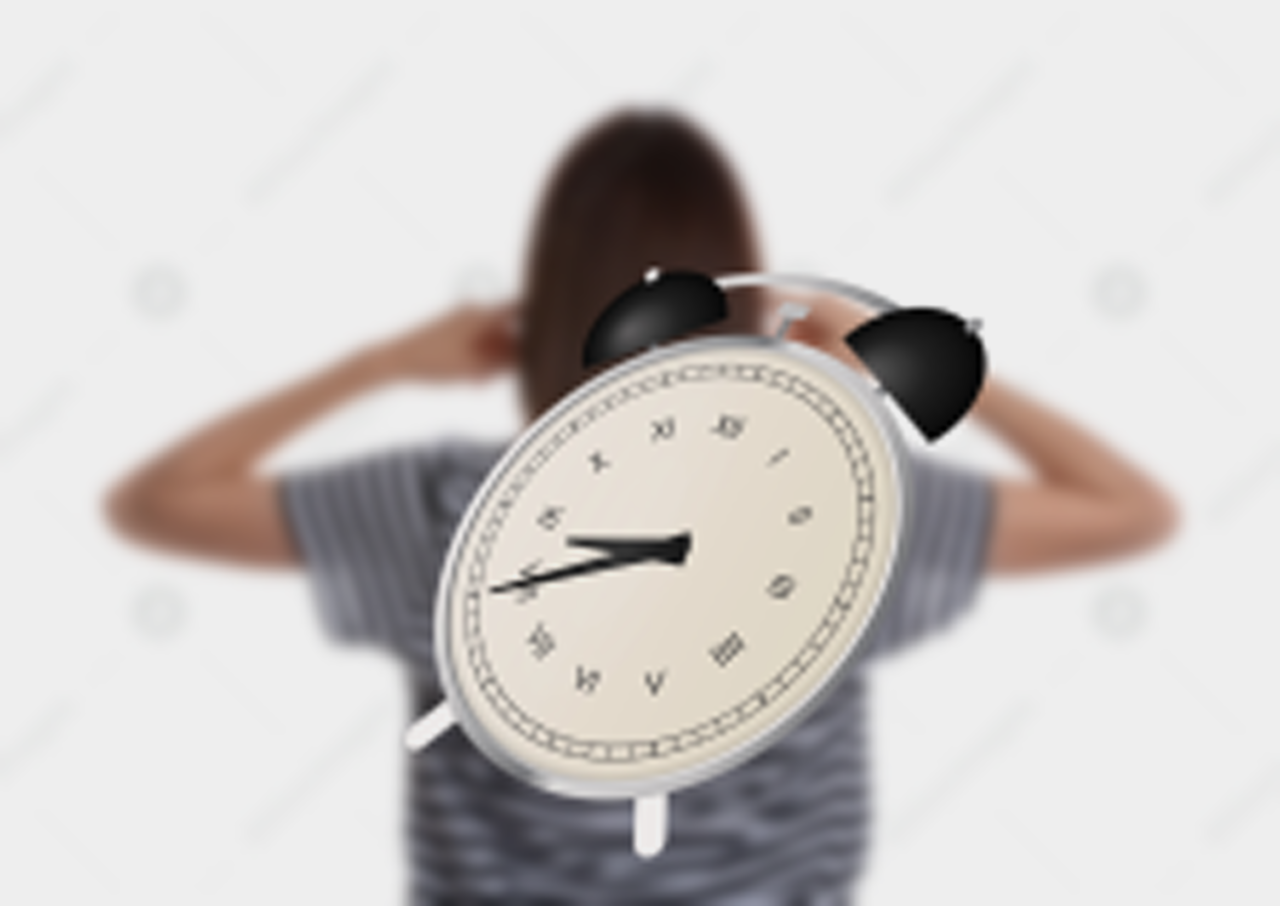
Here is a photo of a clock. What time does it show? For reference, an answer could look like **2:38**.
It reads **8:40**
